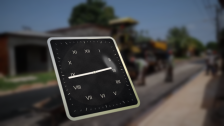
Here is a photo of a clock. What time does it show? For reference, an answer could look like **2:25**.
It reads **2:44**
